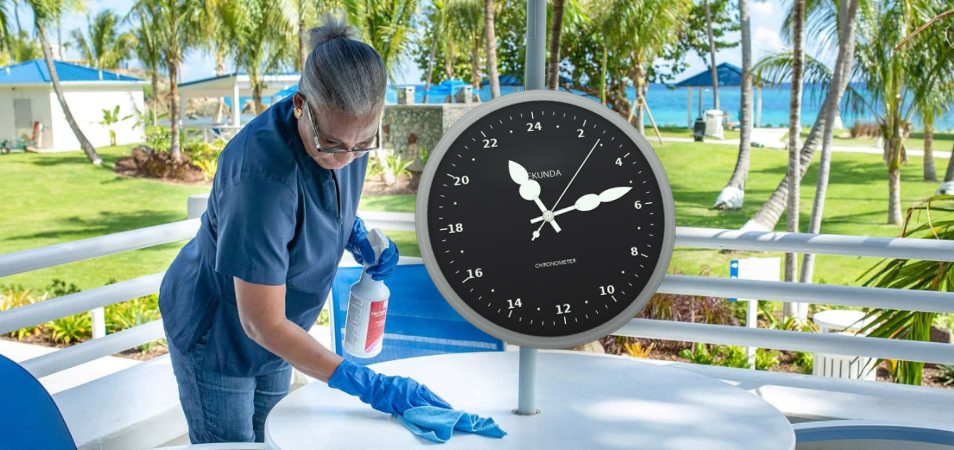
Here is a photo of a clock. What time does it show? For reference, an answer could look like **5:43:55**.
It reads **22:13:07**
